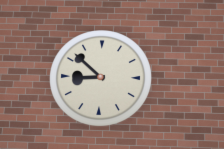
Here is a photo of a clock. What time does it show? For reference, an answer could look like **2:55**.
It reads **8:52**
